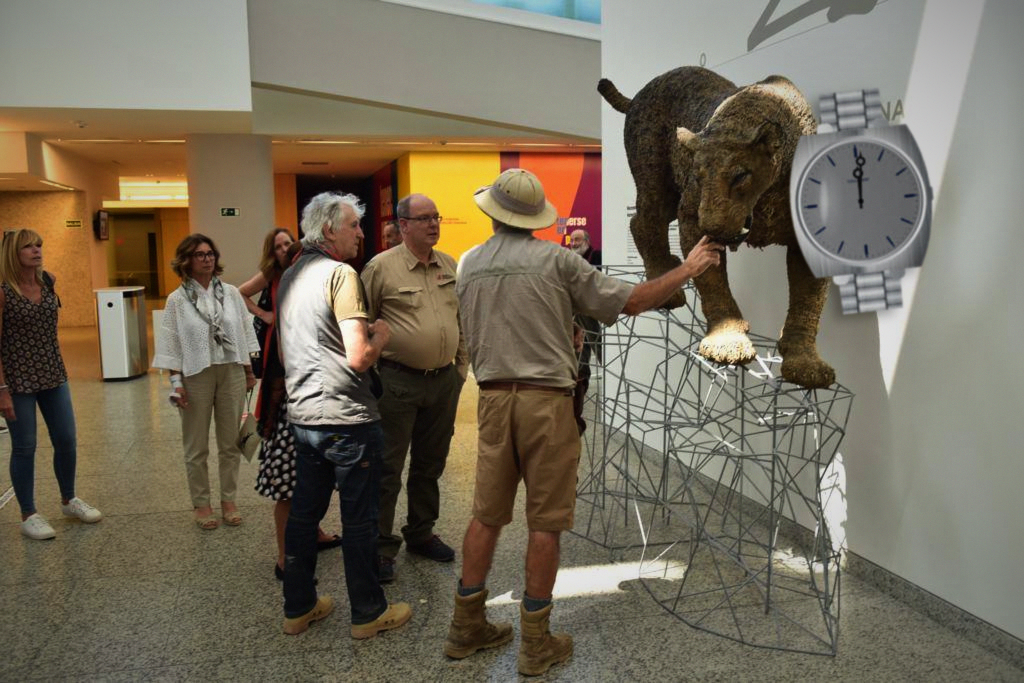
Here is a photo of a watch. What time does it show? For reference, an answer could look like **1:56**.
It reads **12:01**
